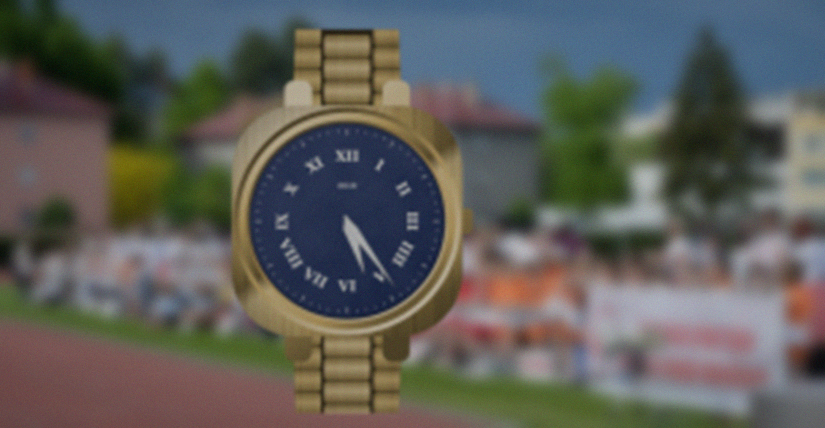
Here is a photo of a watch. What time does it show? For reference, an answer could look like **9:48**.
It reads **5:24**
